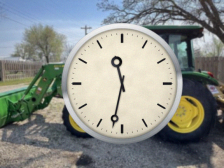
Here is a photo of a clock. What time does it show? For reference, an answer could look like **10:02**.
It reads **11:32**
